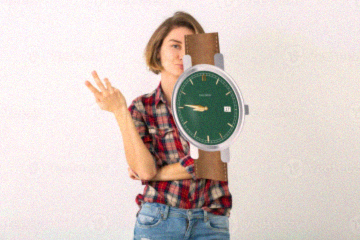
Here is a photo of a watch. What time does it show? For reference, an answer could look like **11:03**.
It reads **8:46**
